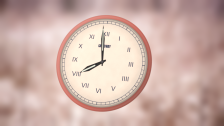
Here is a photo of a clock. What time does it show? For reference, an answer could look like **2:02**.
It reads **7:59**
